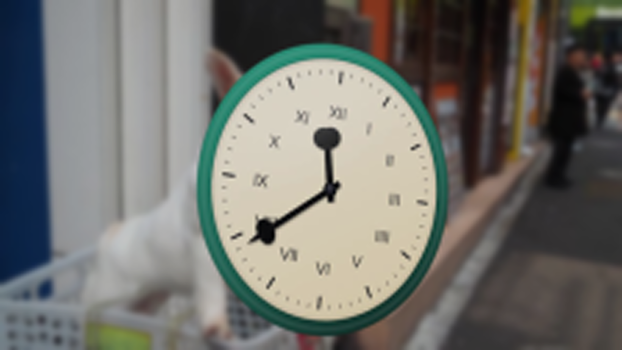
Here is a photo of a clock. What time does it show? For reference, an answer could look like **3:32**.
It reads **11:39**
